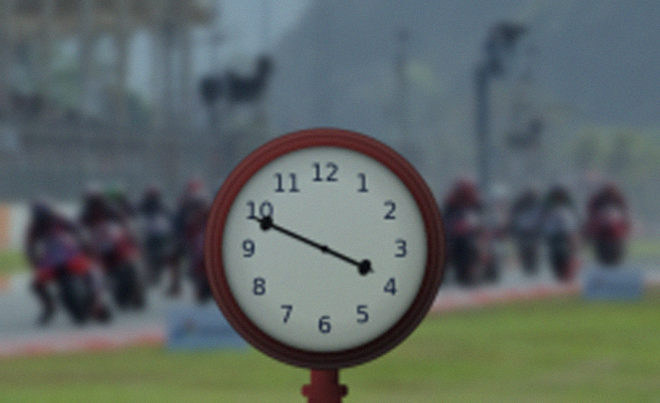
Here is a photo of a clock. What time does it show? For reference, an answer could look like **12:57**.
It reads **3:49**
